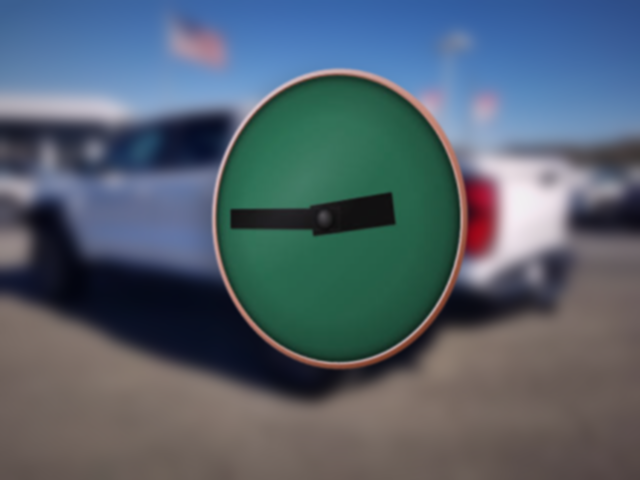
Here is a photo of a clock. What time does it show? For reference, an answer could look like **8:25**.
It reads **2:45**
